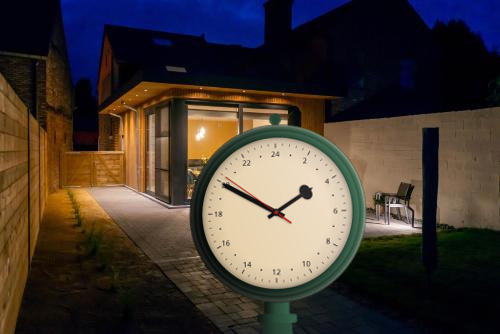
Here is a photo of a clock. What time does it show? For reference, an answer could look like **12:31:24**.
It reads **3:49:51**
